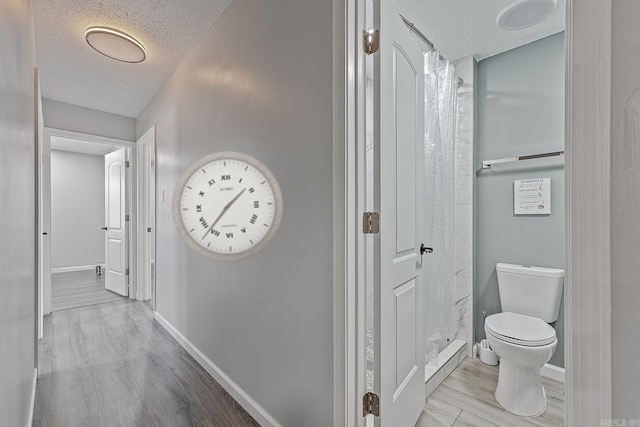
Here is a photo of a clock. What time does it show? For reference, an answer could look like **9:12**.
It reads **1:37**
